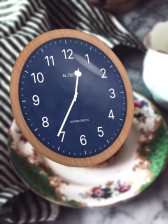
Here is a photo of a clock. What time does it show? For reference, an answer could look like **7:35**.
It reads **12:36**
